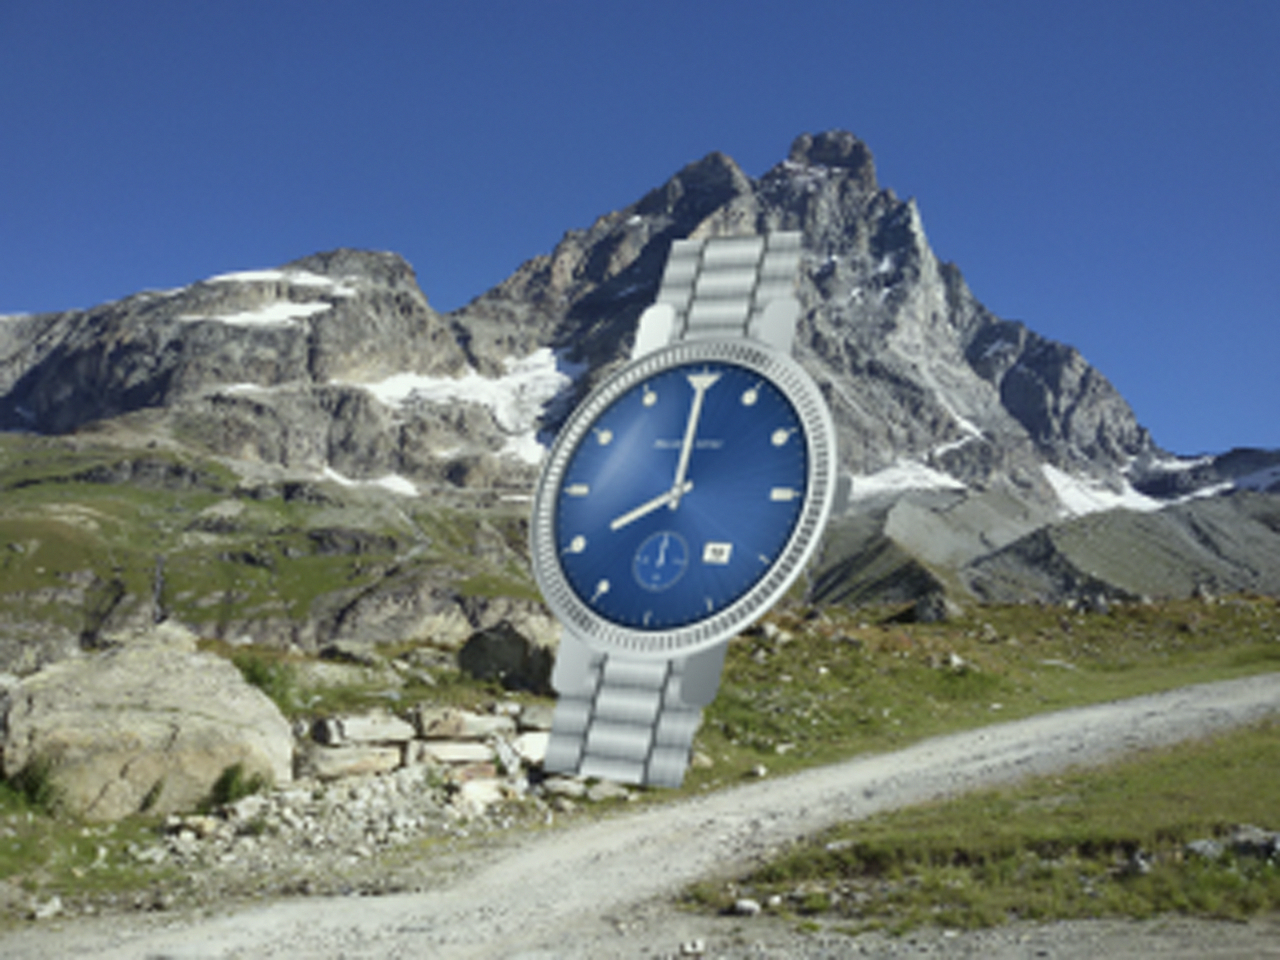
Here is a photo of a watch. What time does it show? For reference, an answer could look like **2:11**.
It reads **8:00**
